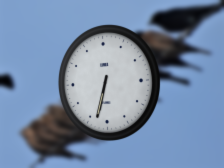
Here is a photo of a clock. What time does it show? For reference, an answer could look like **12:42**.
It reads **6:33**
